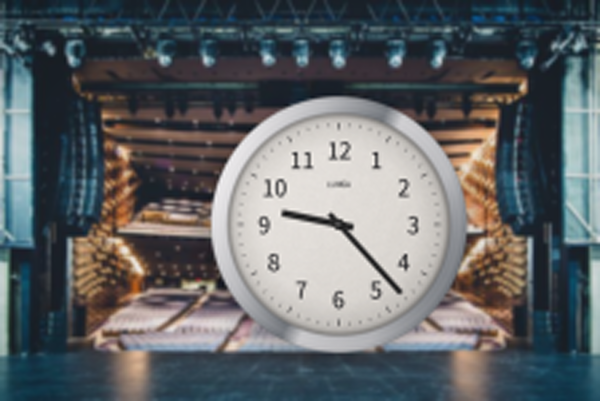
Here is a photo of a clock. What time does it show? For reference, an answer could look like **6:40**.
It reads **9:23**
